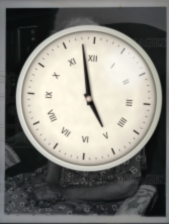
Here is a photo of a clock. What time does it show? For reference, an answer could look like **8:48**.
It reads **4:58**
